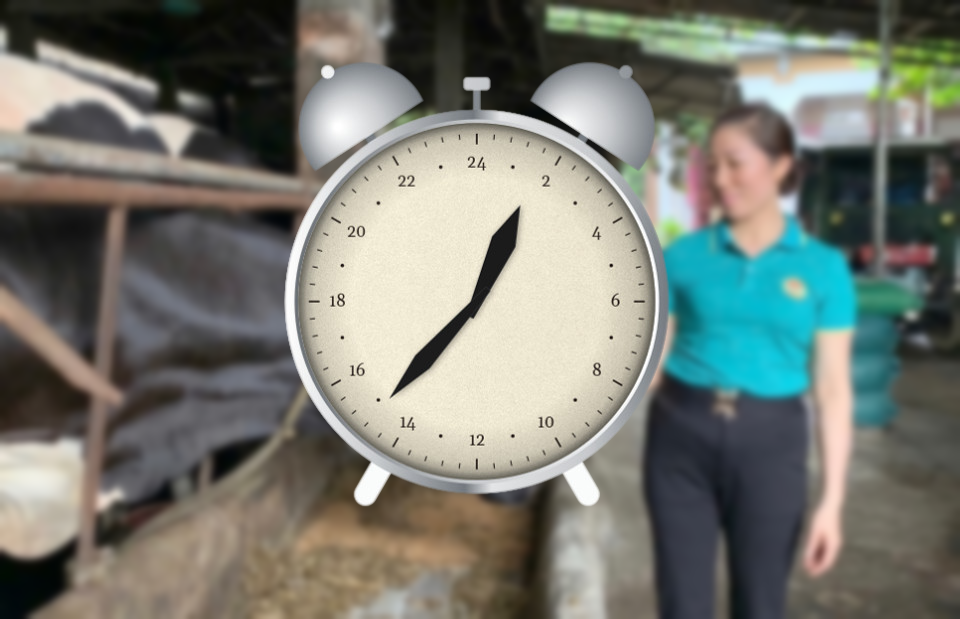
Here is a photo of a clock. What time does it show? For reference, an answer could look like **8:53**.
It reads **1:37**
